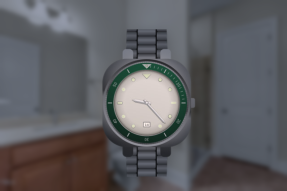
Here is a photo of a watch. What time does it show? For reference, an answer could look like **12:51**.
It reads **9:23**
